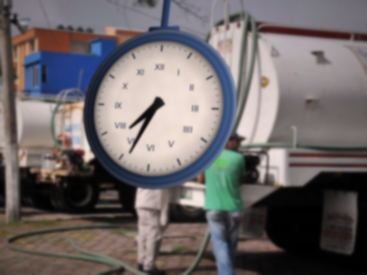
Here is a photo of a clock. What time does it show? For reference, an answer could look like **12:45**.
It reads **7:34**
